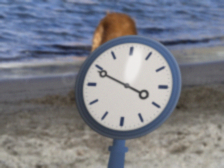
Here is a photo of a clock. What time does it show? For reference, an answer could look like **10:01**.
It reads **3:49**
